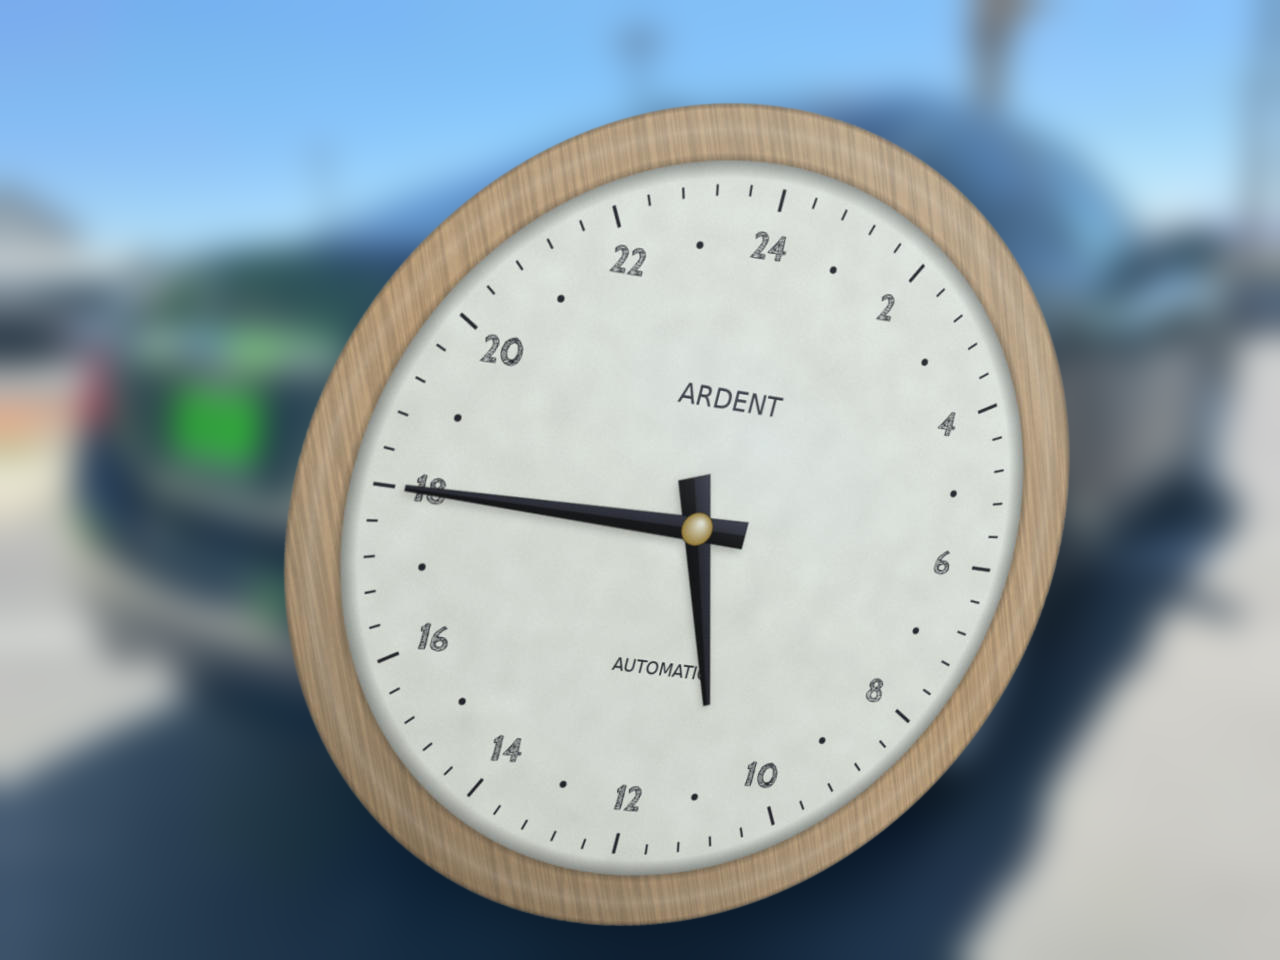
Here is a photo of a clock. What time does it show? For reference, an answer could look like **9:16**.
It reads **10:45**
